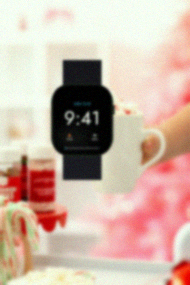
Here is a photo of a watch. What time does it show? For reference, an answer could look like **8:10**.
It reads **9:41**
